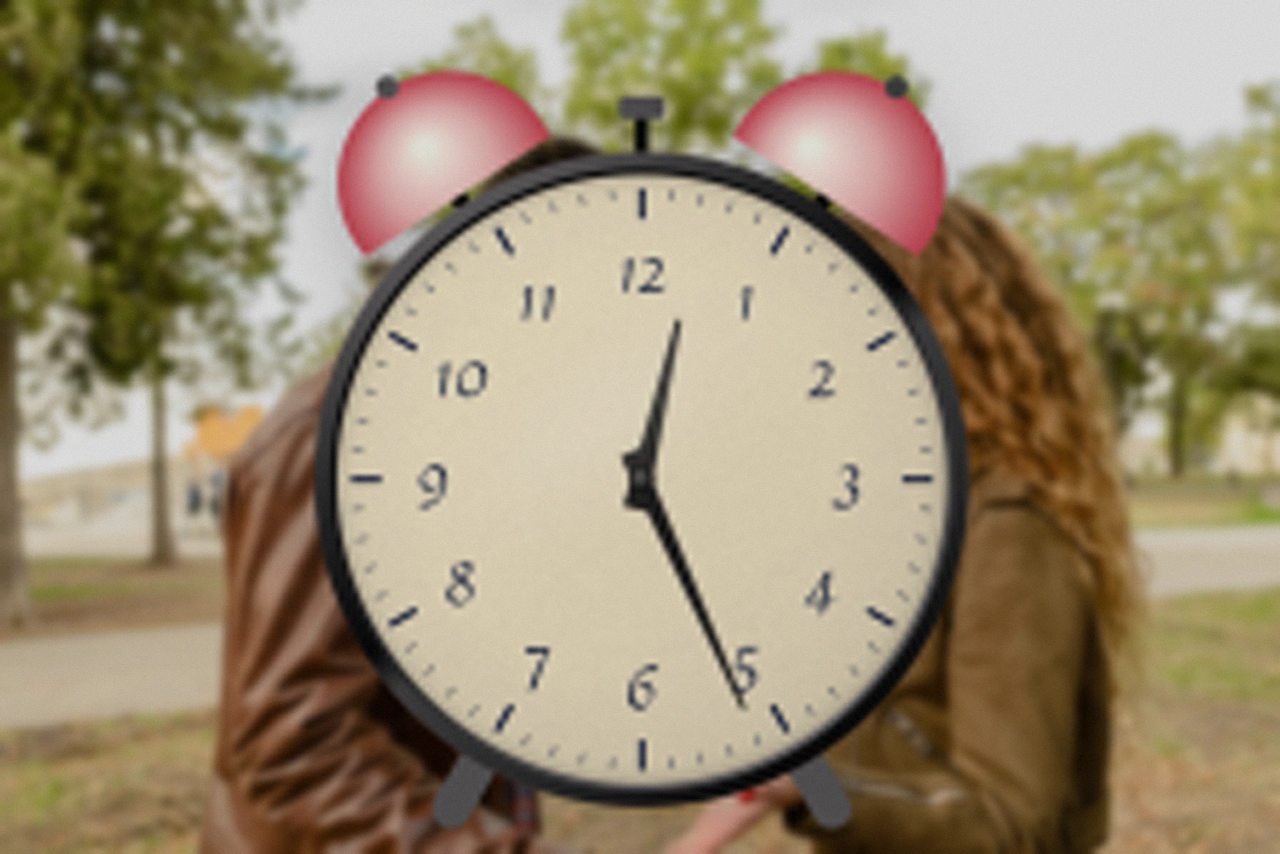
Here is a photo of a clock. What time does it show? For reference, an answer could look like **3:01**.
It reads **12:26**
